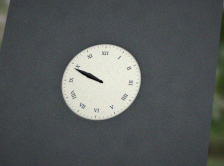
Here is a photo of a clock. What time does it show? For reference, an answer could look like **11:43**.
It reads **9:49**
